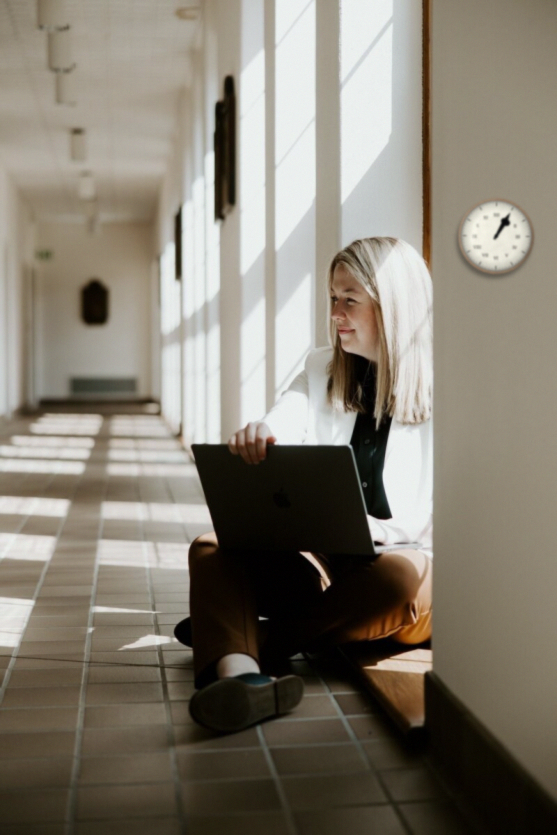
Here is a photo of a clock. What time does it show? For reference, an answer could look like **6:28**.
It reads **1:05**
